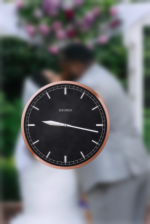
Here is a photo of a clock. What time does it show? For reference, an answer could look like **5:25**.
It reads **9:17**
